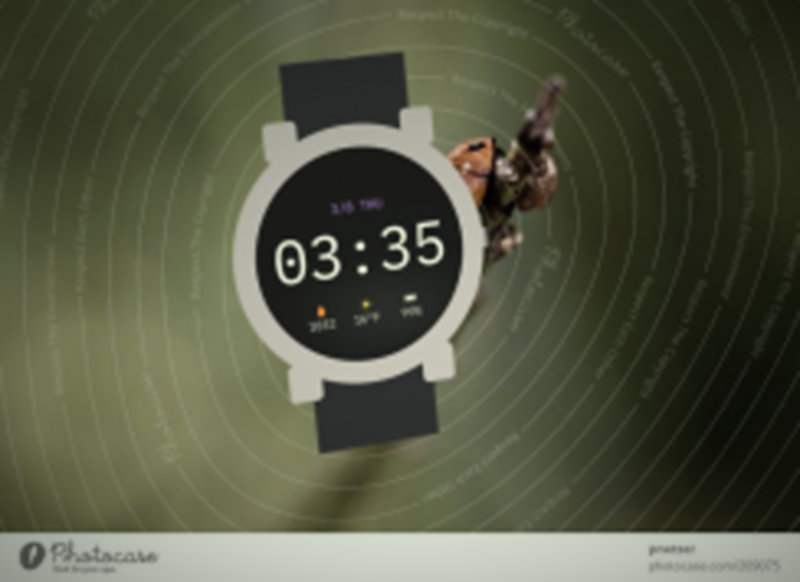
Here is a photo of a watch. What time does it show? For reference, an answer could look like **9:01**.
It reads **3:35**
